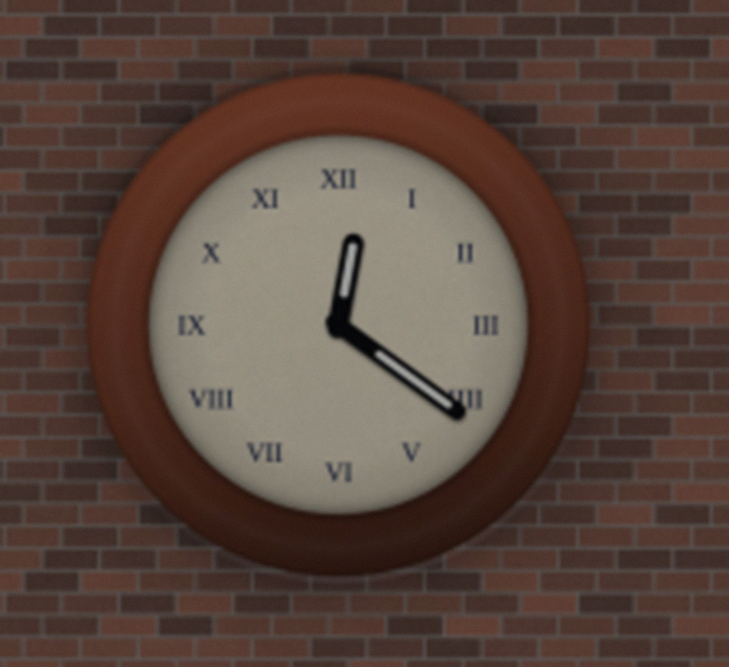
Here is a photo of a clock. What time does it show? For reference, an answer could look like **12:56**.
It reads **12:21**
